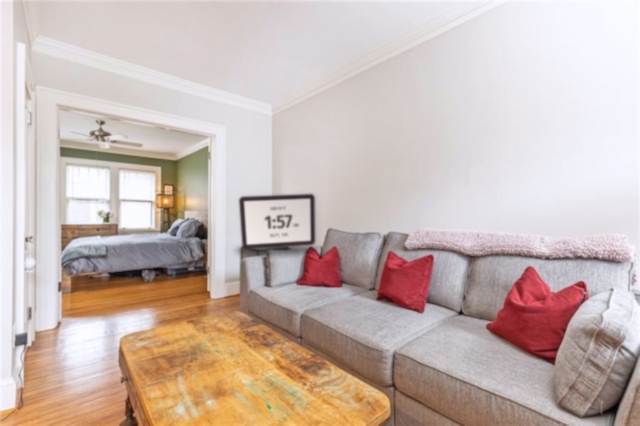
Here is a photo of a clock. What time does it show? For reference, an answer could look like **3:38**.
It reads **1:57**
